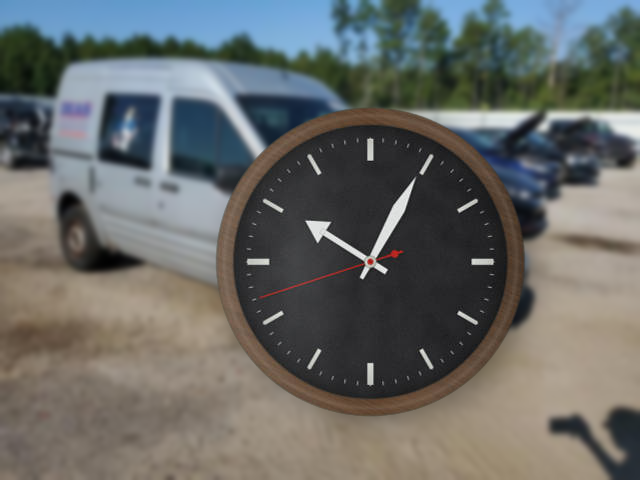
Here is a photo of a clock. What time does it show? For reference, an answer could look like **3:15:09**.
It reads **10:04:42**
